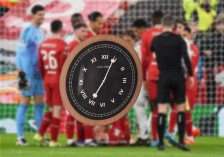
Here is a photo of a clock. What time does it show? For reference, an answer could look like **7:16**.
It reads **7:04**
